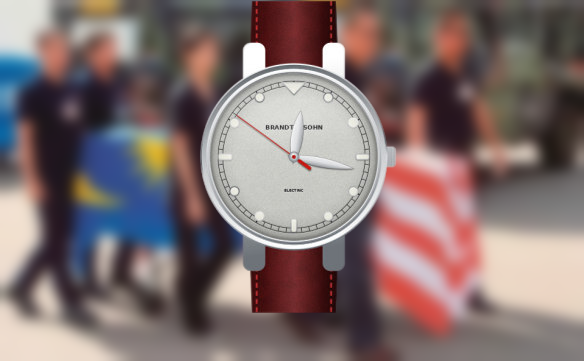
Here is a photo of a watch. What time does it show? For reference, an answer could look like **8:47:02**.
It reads **12:16:51**
